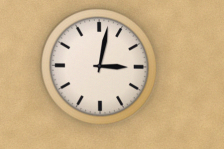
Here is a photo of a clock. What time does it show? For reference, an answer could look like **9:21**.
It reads **3:02**
